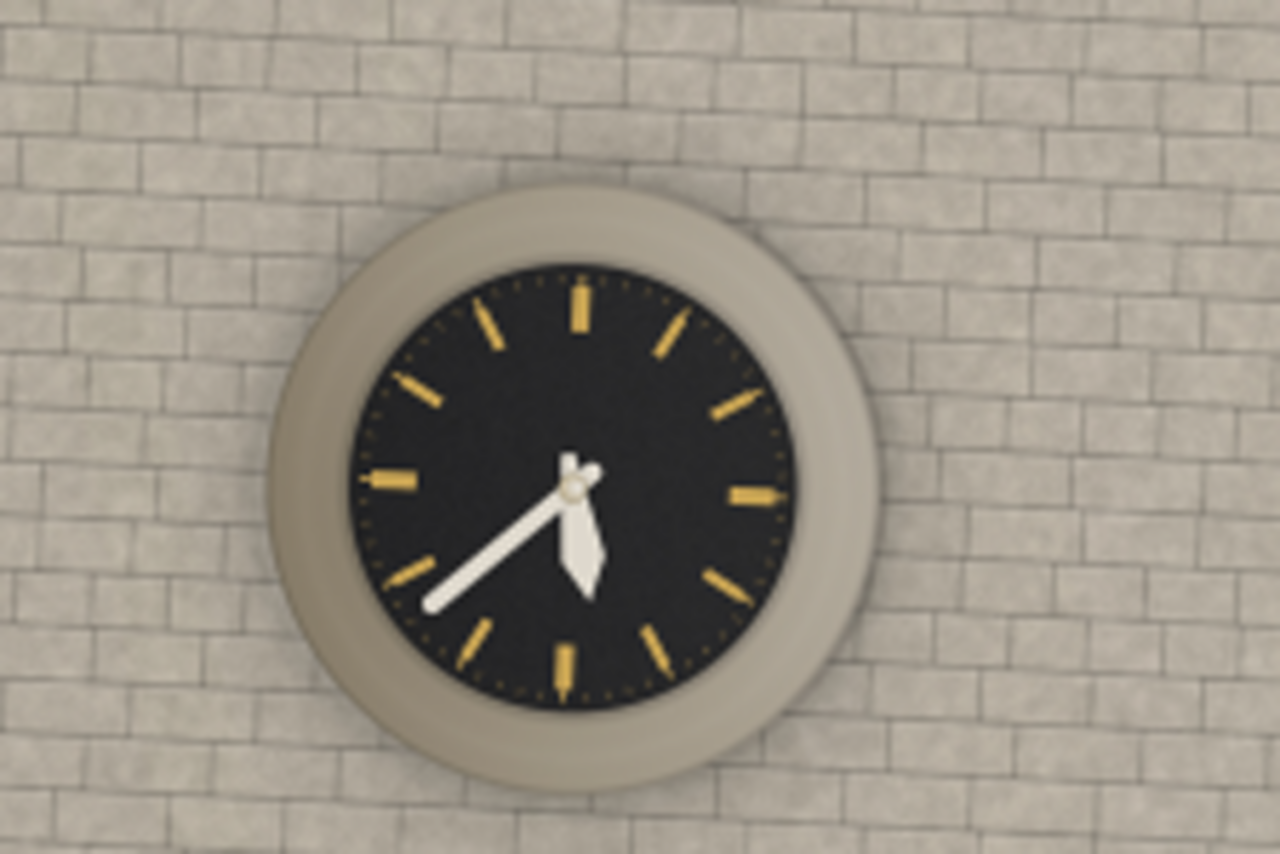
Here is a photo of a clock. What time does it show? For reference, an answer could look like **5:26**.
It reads **5:38**
